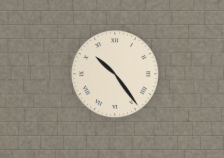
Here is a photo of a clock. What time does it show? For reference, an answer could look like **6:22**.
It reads **10:24**
